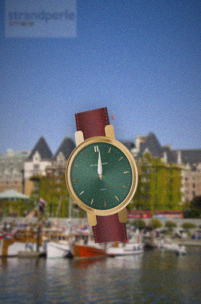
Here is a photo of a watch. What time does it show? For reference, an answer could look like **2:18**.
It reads **12:01**
